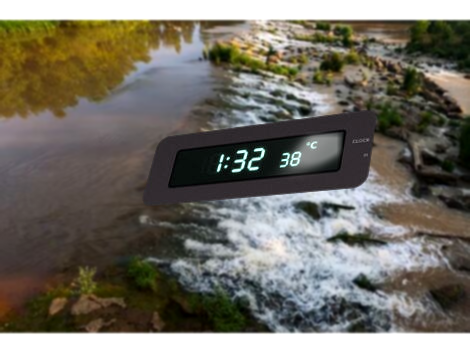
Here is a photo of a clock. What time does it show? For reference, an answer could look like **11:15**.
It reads **1:32**
